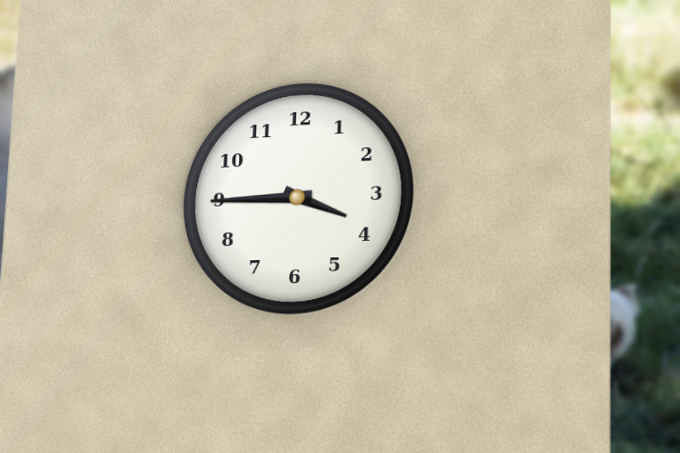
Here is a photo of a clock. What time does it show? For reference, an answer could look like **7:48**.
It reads **3:45**
